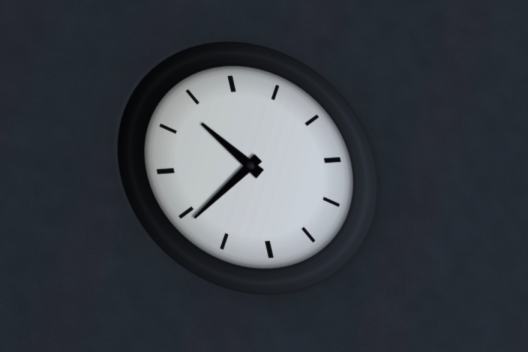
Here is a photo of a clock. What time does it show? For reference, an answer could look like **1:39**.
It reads **10:39**
